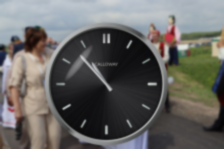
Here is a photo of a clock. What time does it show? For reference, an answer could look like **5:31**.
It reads **10:53**
